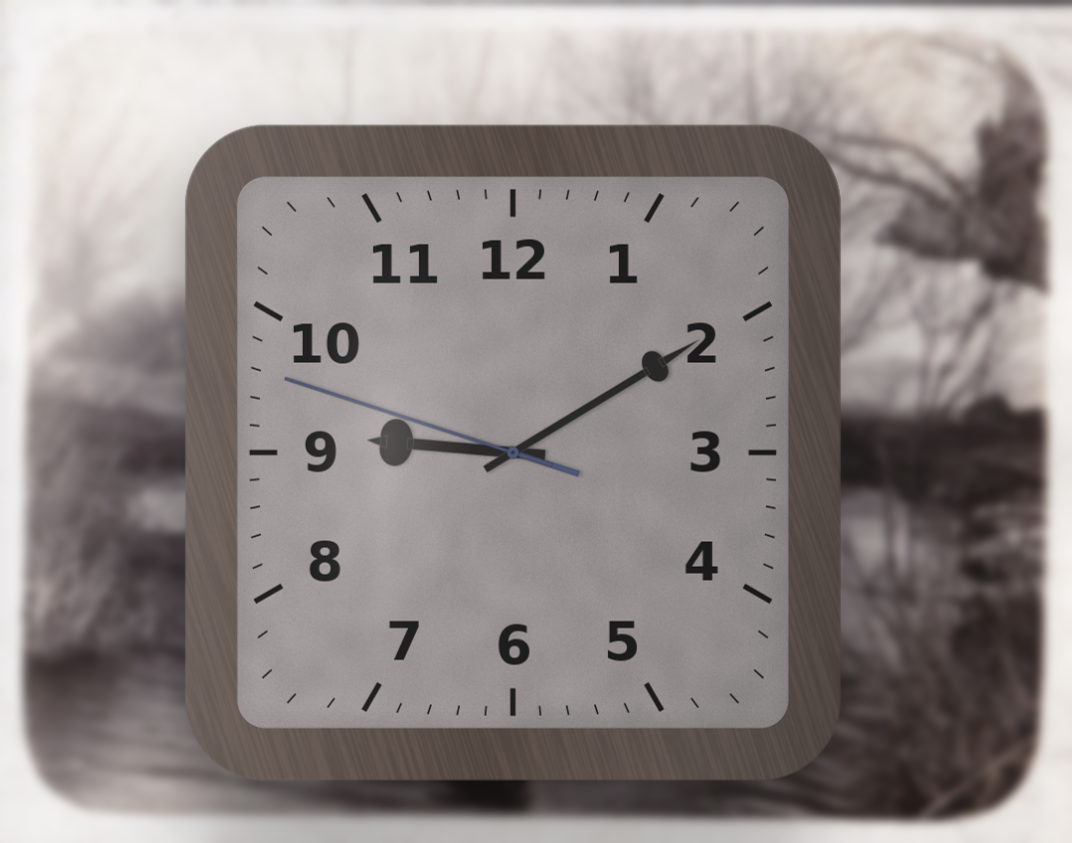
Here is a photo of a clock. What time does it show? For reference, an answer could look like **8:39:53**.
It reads **9:09:48**
